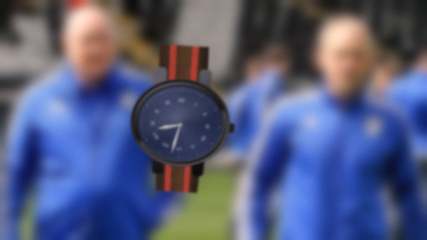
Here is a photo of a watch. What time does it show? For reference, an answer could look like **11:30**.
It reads **8:32**
